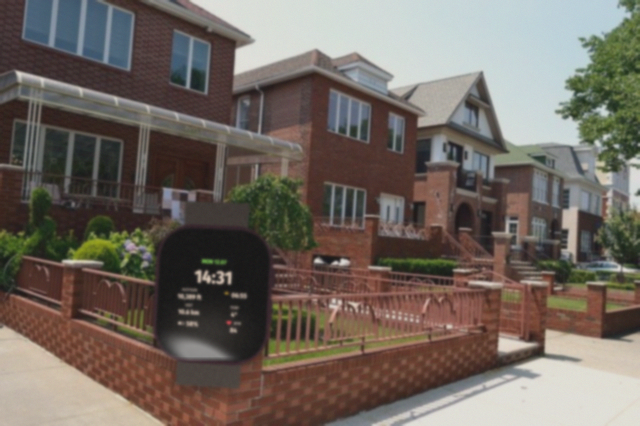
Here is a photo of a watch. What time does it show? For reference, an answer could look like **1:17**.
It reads **14:31**
